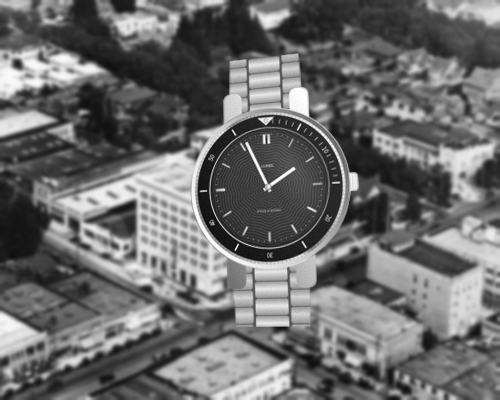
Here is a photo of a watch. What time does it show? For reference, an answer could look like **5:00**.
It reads **1:56**
